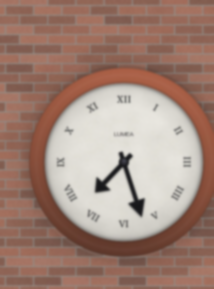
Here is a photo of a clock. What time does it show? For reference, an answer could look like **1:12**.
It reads **7:27**
